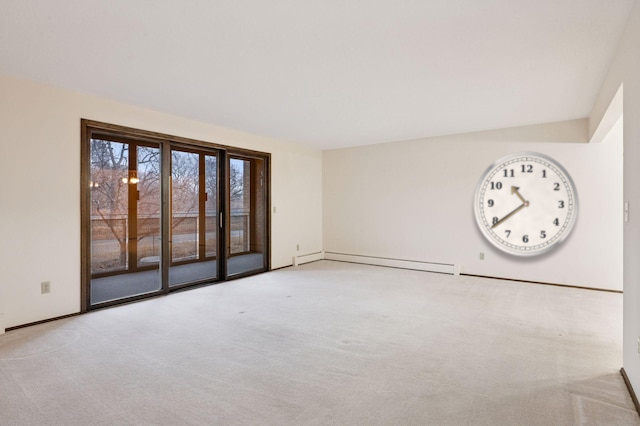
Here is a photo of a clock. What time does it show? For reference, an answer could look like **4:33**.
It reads **10:39**
